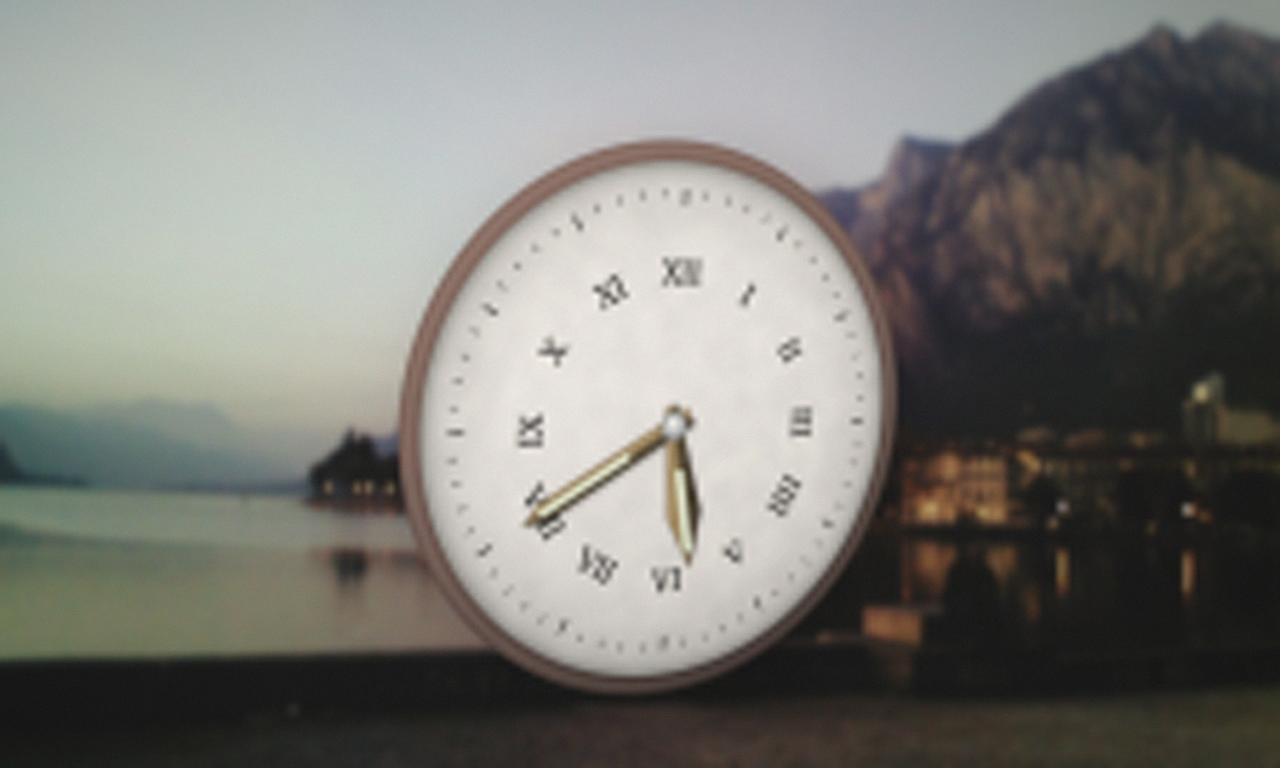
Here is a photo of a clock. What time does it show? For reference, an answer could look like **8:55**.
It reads **5:40**
